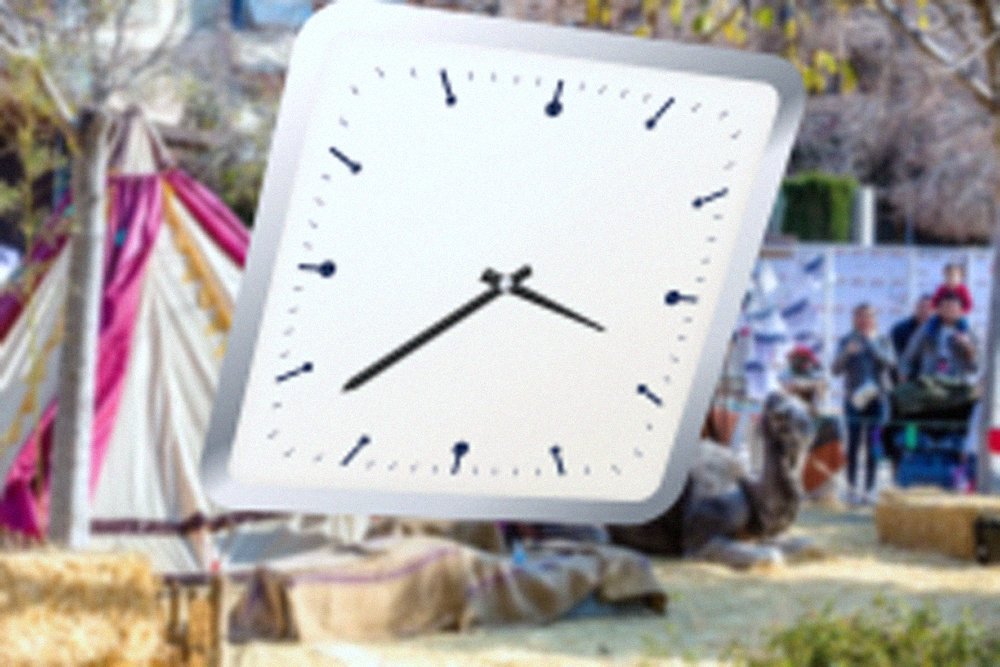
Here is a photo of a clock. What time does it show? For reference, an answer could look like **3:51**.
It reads **3:38**
